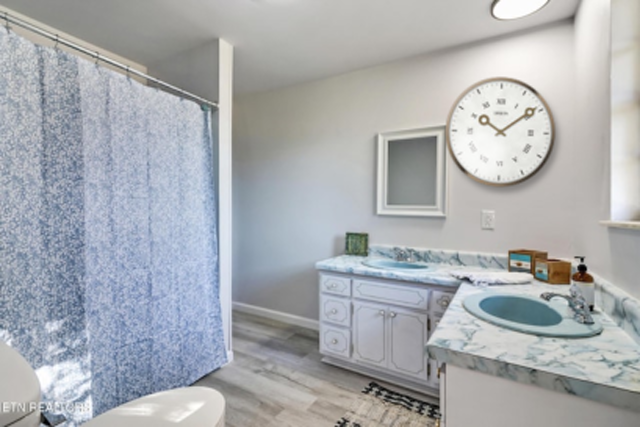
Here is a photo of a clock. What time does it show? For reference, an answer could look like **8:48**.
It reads **10:09**
